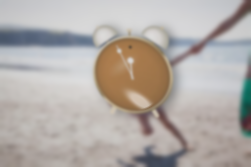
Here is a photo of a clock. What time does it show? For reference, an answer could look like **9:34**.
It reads **11:56**
